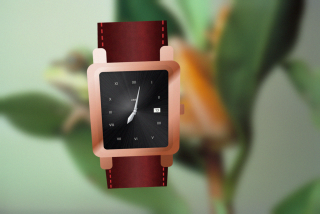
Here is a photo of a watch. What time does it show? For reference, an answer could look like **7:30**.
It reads **7:02**
